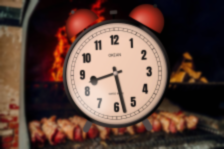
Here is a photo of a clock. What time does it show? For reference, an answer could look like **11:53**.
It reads **8:28**
